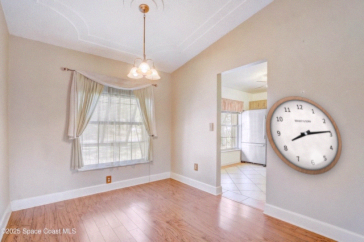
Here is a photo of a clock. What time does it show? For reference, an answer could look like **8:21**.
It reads **8:14**
